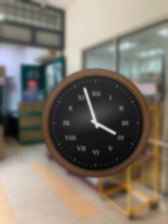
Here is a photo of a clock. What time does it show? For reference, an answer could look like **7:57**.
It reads **3:57**
